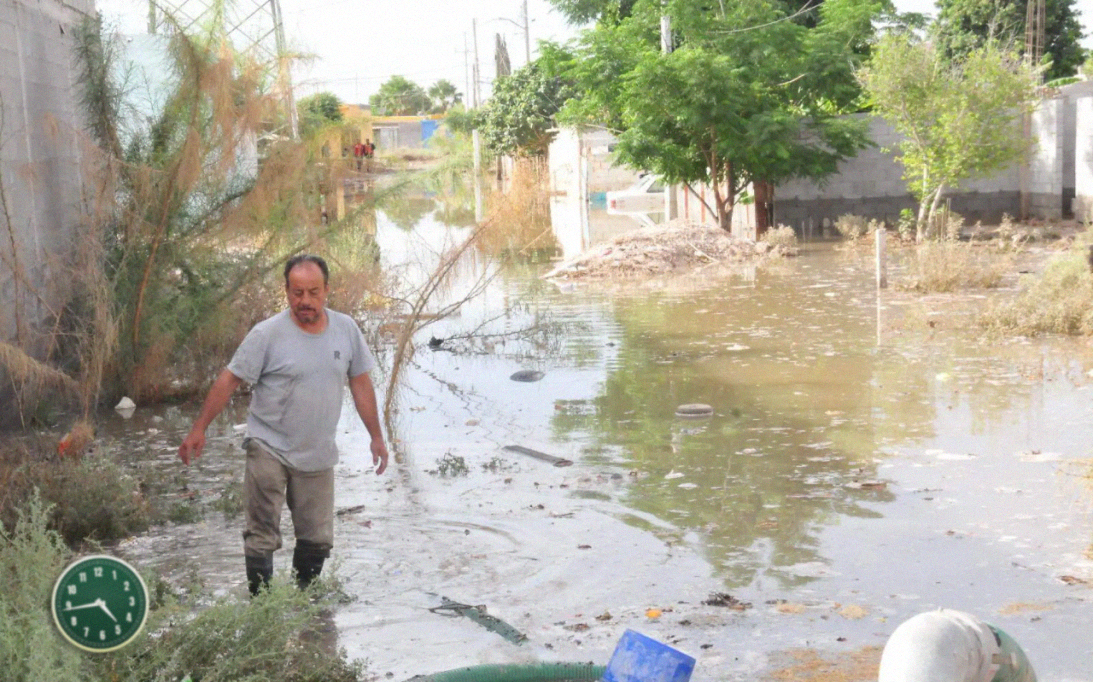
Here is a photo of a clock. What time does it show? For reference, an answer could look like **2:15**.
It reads **4:44**
